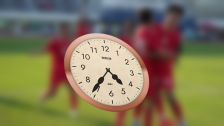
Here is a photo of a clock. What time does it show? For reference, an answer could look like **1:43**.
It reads **4:36**
